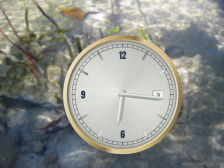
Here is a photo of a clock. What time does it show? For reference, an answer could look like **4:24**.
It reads **6:16**
